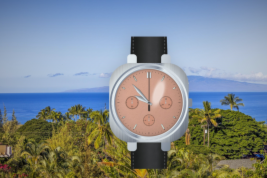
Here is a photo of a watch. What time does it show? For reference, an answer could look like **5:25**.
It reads **9:53**
